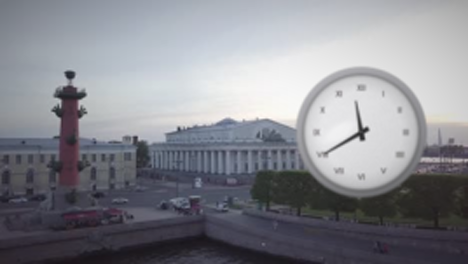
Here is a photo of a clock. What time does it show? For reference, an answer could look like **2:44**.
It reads **11:40**
